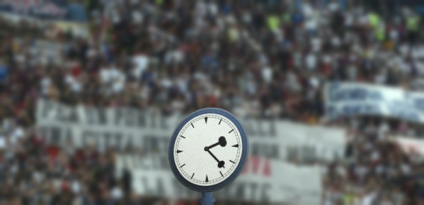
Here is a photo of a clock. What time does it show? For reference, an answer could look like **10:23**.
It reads **2:23**
